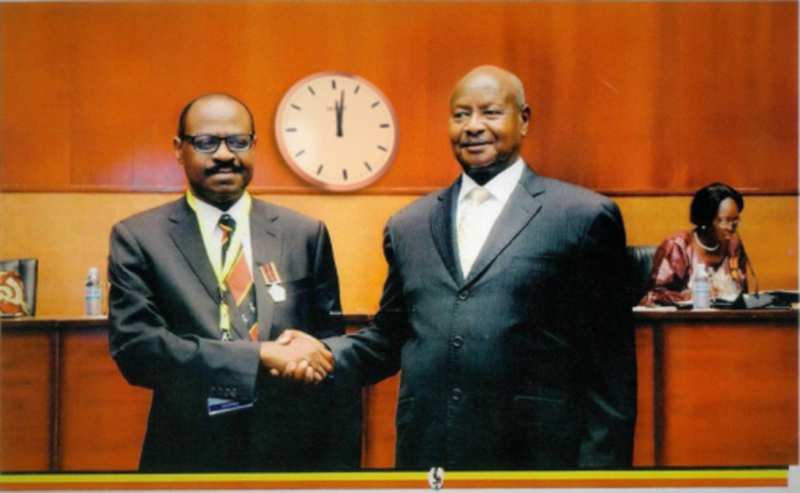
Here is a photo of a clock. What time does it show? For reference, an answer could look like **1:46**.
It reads **12:02**
